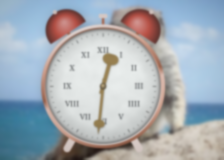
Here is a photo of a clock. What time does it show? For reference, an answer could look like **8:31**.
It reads **12:31**
